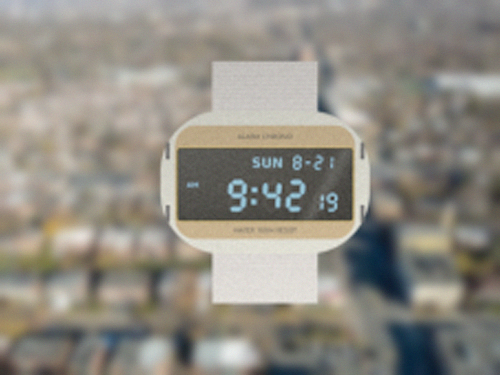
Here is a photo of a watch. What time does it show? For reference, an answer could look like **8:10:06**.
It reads **9:42:19**
